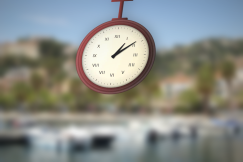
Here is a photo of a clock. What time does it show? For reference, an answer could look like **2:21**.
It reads **1:09**
